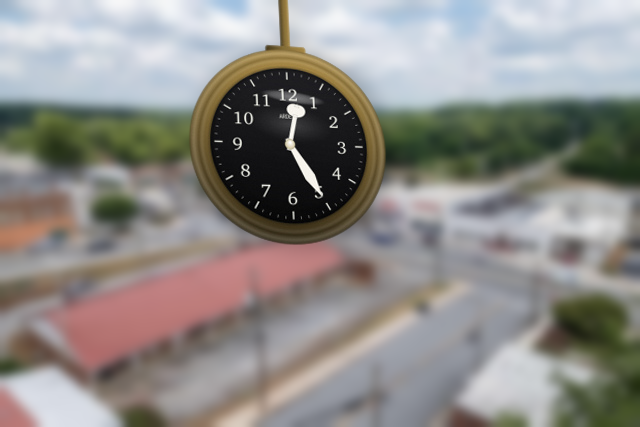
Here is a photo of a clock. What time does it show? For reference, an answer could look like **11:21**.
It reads **12:25**
